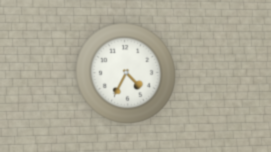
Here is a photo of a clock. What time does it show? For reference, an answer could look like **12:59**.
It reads **4:35**
